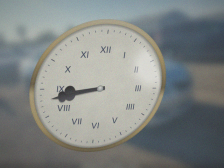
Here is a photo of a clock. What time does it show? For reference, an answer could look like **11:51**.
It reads **8:43**
